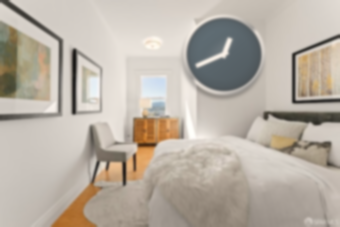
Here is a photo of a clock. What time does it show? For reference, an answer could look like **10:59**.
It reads **12:41**
